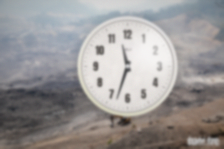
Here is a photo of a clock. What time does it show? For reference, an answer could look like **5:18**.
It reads **11:33**
